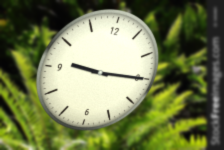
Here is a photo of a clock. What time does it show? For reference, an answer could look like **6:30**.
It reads **9:15**
